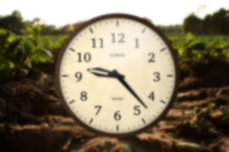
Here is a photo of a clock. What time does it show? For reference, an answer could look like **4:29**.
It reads **9:23**
